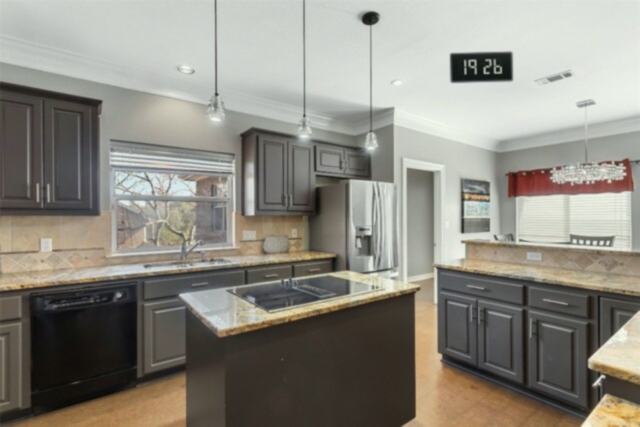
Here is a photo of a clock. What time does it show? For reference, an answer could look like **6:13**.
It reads **19:26**
